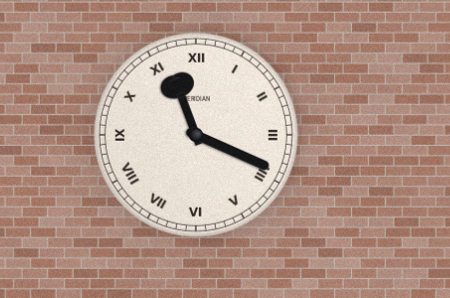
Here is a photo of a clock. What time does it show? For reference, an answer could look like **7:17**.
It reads **11:19**
